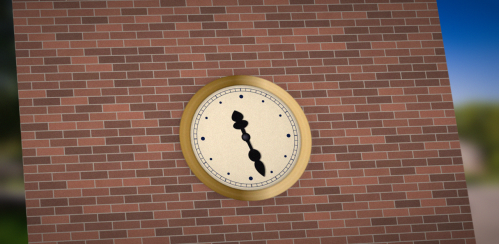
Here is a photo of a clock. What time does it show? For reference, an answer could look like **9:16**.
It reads **11:27**
